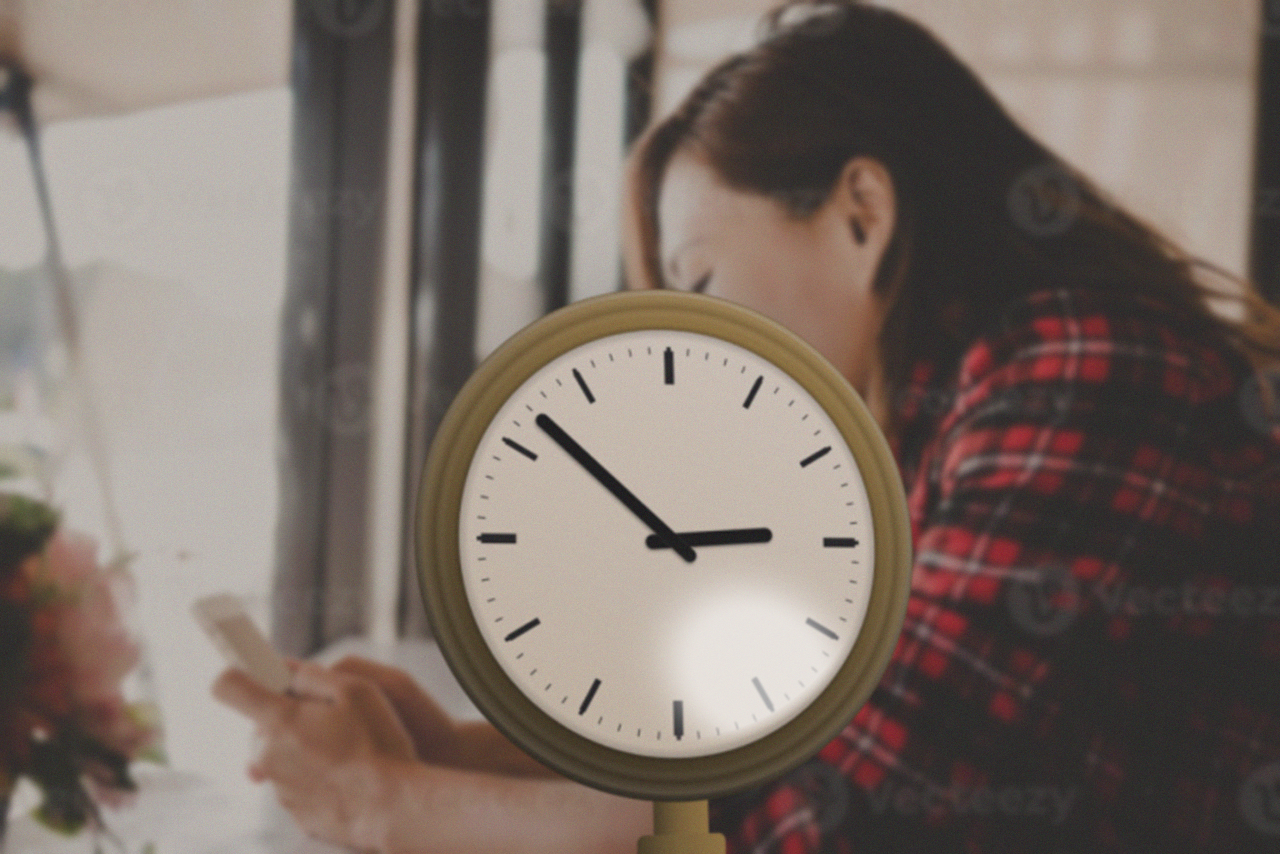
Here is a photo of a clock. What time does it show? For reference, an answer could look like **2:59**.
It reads **2:52**
